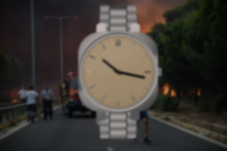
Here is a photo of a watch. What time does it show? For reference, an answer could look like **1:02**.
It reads **10:17**
